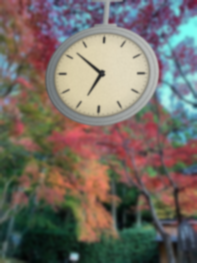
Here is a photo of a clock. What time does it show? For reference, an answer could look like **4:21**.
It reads **6:52**
